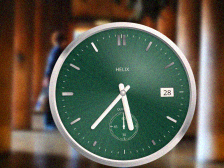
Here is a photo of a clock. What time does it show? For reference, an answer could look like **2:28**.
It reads **5:37**
